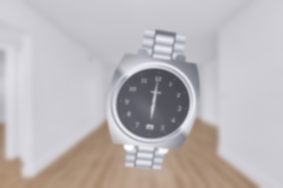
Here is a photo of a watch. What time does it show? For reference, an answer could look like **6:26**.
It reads **6:00**
